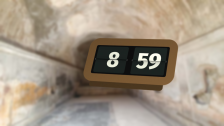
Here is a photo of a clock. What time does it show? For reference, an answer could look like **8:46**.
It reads **8:59**
